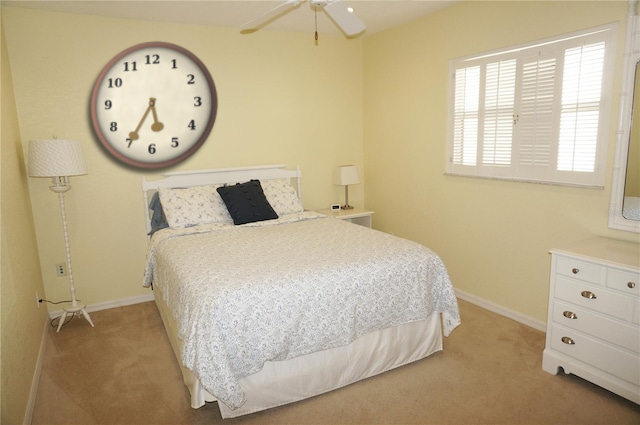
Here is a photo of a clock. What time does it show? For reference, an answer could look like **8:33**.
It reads **5:35**
